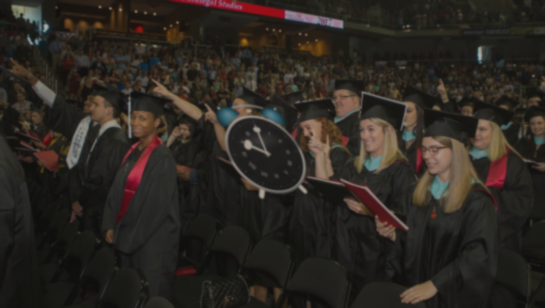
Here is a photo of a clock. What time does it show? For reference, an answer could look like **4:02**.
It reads **10:00**
